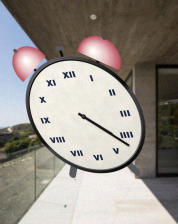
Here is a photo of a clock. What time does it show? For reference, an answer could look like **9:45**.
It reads **4:22**
